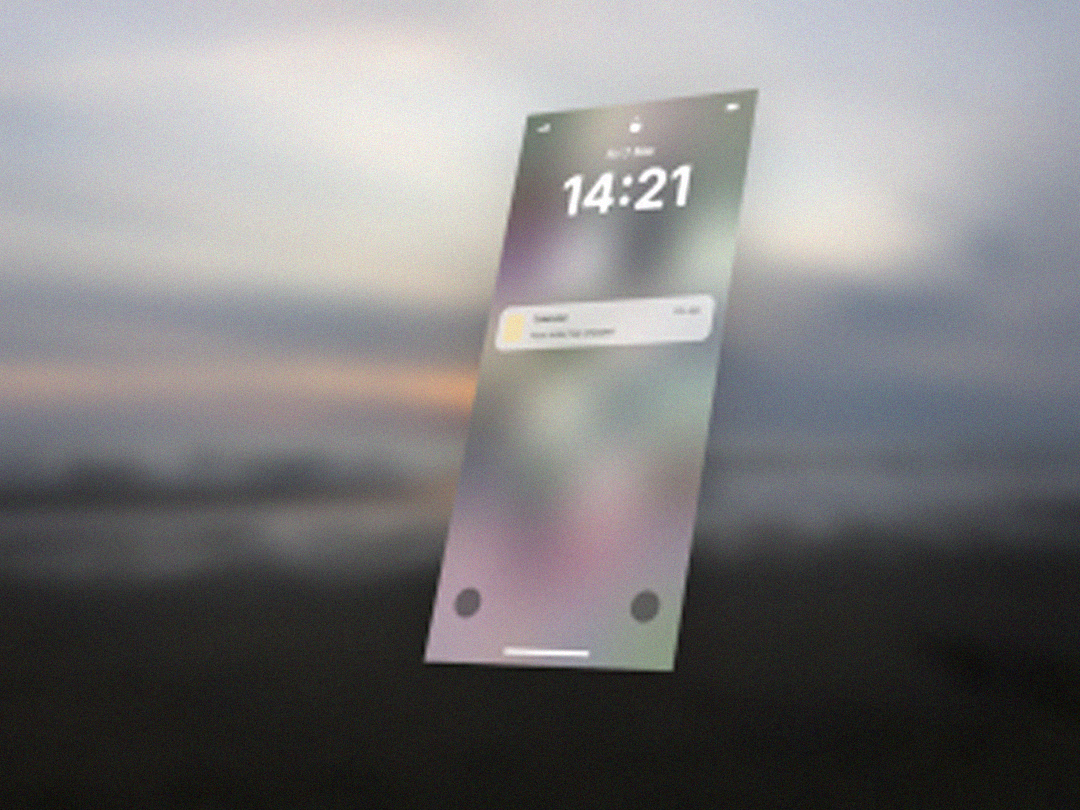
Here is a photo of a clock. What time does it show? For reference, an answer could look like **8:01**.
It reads **14:21**
